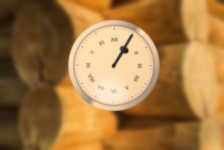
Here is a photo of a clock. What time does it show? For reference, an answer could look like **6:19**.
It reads **1:05**
